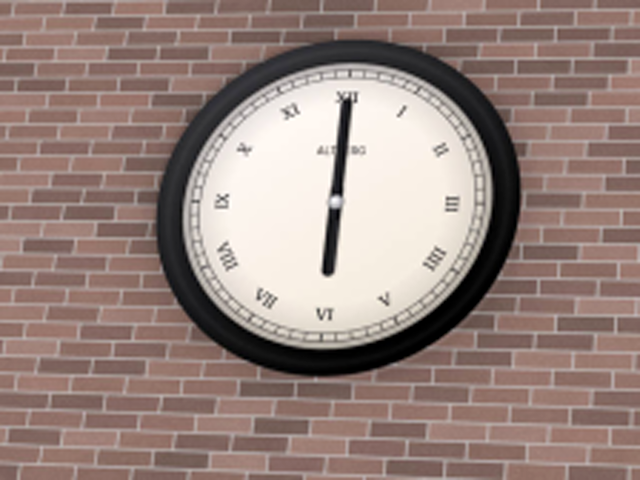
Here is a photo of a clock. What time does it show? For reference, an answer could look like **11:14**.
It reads **6:00**
